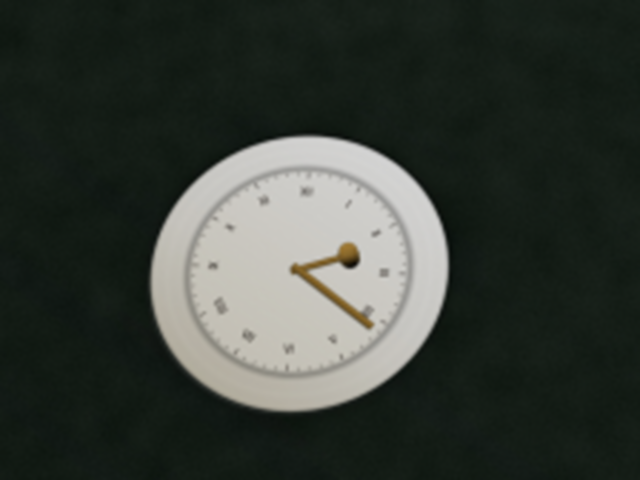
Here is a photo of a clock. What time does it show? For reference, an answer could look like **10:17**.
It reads **2:21**
